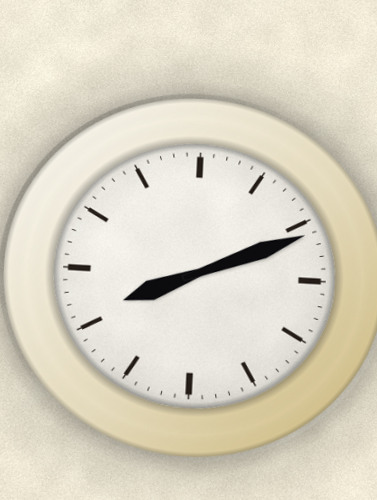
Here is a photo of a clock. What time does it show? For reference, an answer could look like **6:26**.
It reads **8:11**
